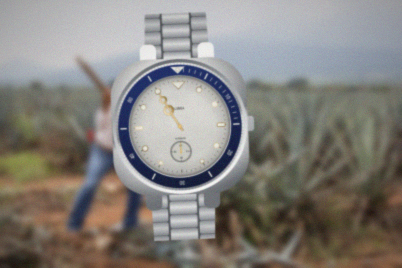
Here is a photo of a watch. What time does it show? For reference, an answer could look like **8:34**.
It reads **10:55**
